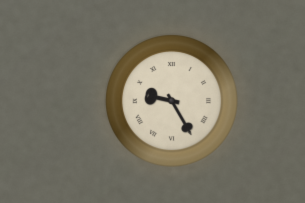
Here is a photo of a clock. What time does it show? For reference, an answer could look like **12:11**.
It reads **9:25**
